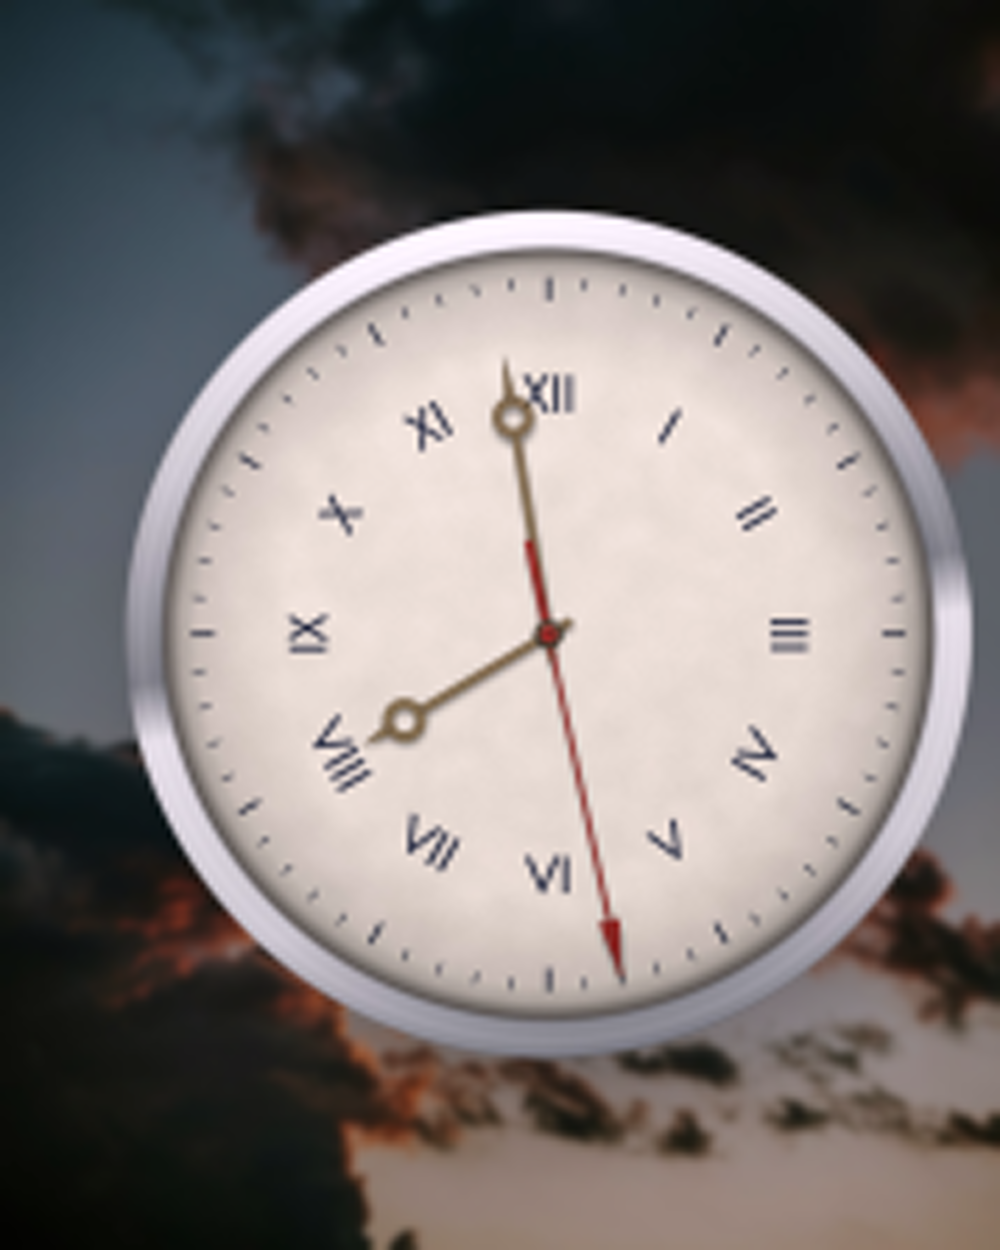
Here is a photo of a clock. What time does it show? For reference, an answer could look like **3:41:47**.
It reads **7:58:28**
